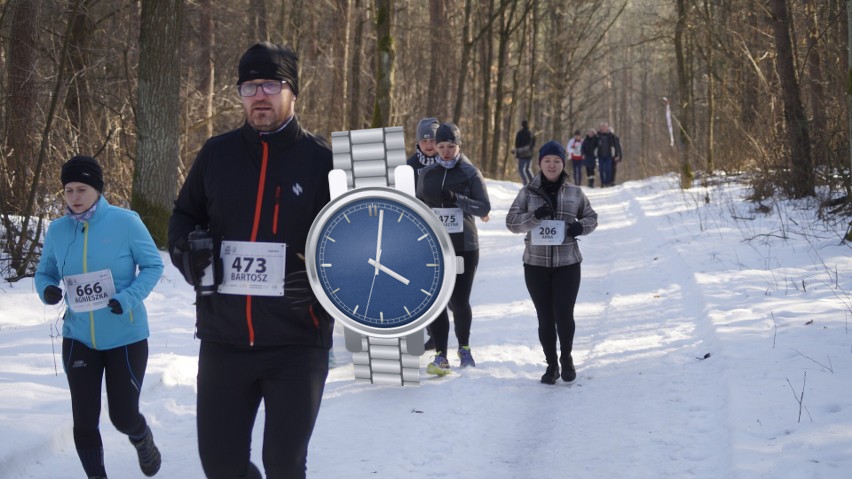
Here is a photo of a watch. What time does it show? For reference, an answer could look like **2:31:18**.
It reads **4:01:33**
